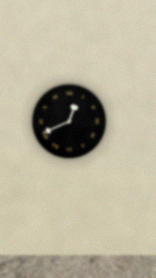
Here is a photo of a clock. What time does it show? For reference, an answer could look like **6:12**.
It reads **12:41**
